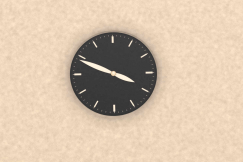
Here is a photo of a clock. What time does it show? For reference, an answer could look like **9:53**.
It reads **3:49**
